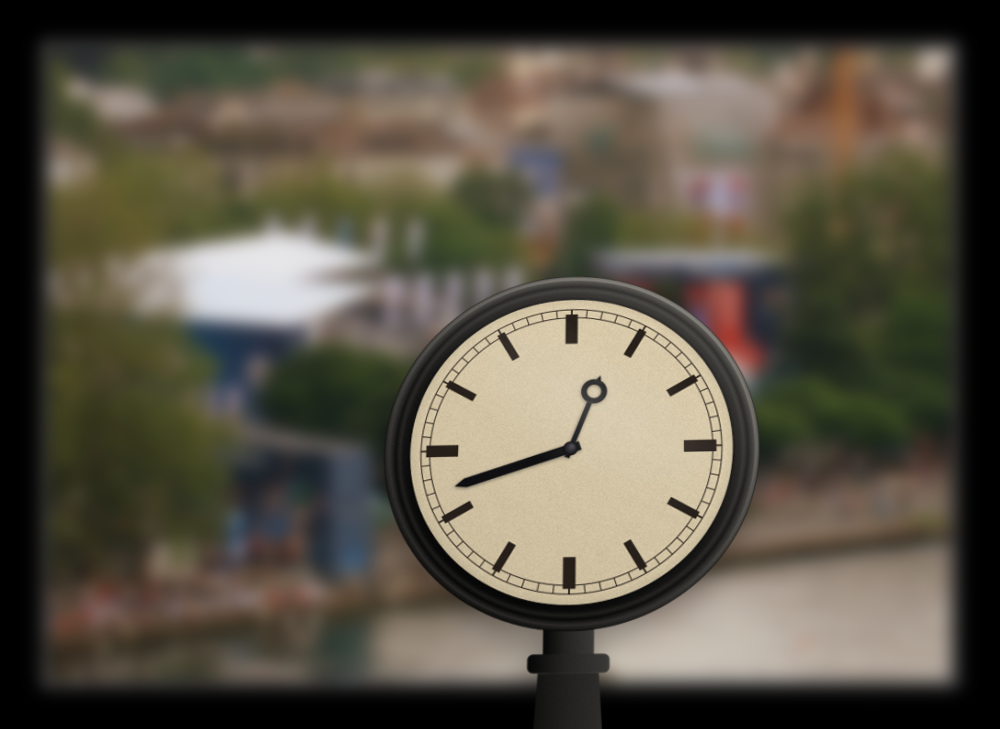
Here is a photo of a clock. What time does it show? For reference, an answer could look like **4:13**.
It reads **12:42**
